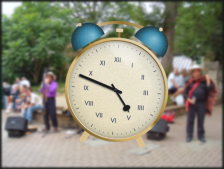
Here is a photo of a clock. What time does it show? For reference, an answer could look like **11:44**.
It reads **4:48**
